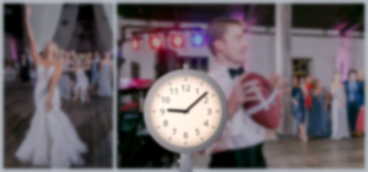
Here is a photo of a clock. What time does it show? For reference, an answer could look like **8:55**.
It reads **9:08**
